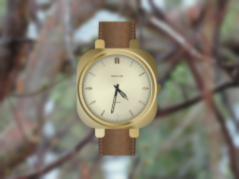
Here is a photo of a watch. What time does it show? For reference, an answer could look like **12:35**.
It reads **4:32**
